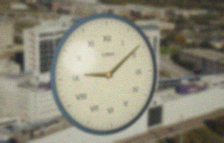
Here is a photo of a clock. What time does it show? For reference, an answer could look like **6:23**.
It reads **9:09**
